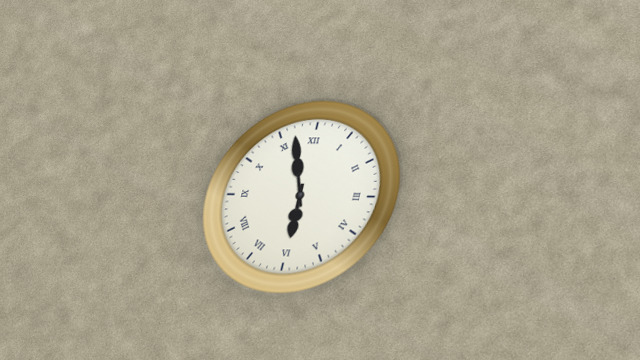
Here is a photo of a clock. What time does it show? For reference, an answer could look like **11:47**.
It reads **5:57**
